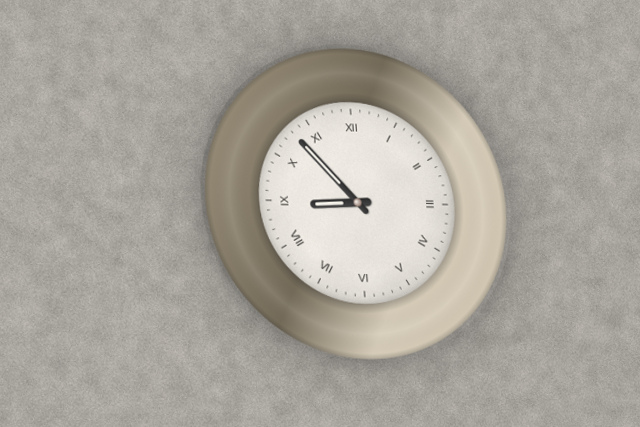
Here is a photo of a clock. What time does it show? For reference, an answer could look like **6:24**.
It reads **8:53**
